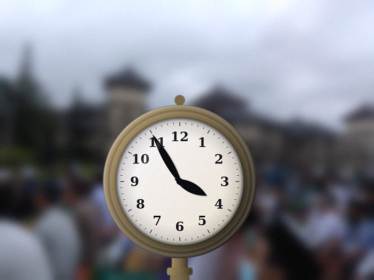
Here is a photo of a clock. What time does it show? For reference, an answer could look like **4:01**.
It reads **3:55**
